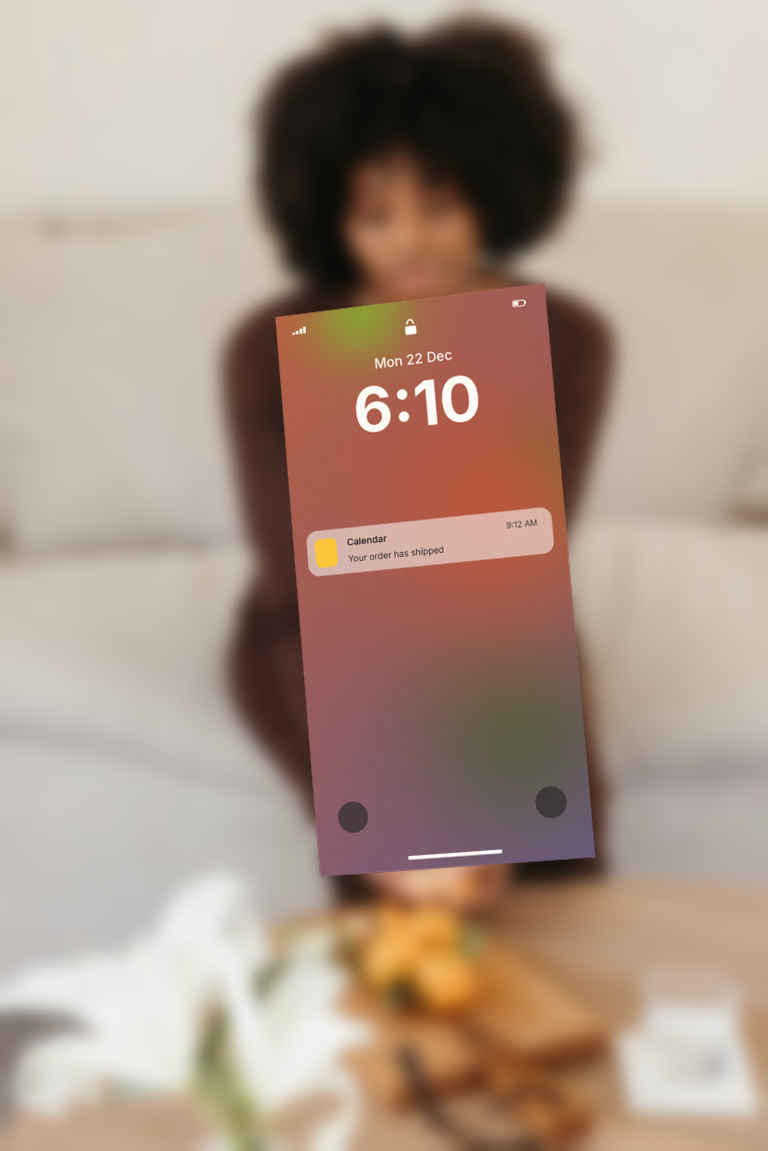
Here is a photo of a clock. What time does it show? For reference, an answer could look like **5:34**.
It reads **6:10**
